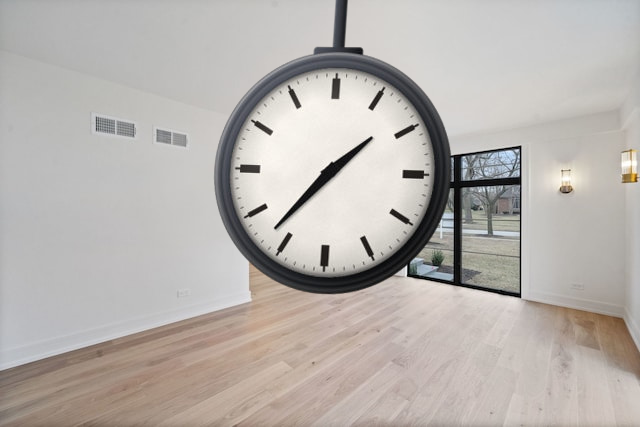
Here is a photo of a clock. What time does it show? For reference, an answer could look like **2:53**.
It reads **1:37**
